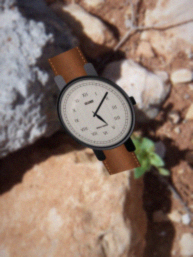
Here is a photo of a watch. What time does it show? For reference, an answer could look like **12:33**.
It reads **5:09**
